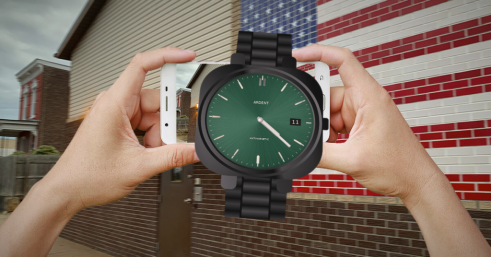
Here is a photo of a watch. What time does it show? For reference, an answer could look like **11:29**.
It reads **4:22**
